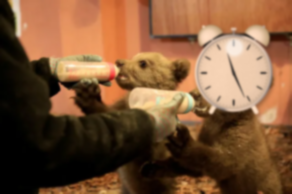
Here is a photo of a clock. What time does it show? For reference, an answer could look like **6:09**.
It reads **11:26**
